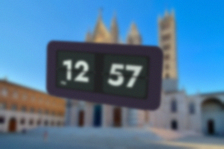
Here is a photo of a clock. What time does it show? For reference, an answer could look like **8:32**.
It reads **12:57**
